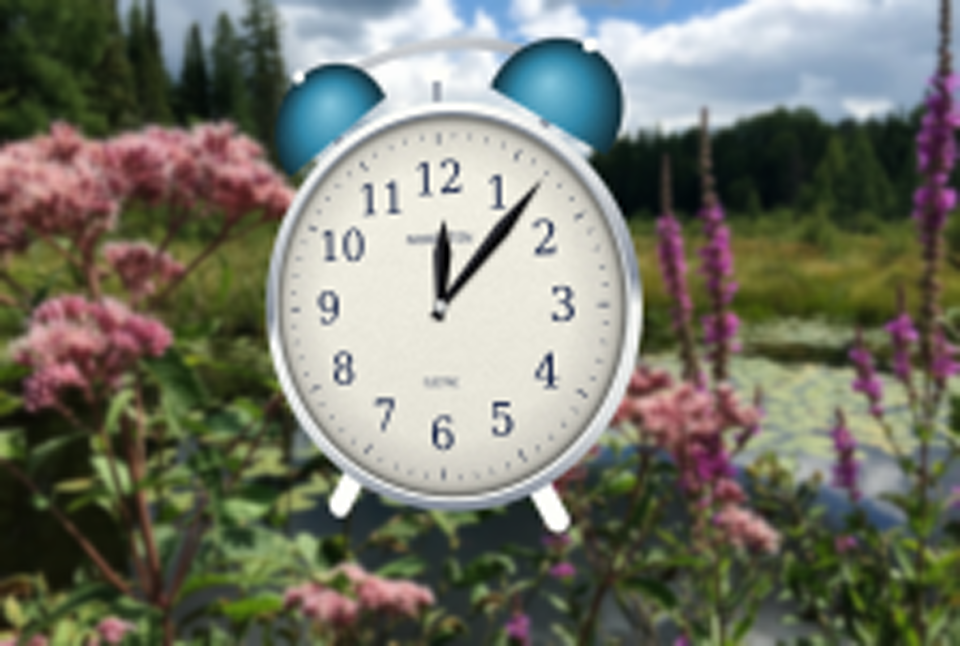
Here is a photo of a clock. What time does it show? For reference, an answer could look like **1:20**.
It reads **12:07**
